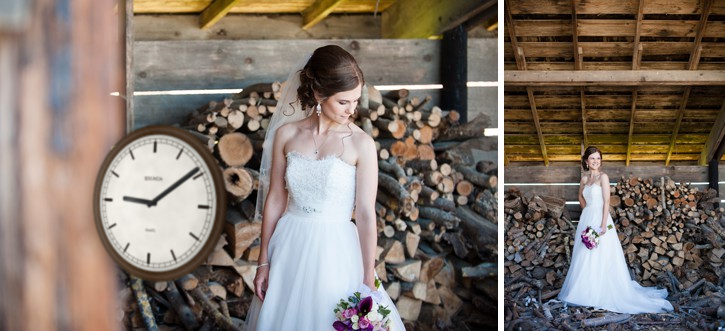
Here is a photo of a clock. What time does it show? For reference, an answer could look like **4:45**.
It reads **9:09**
